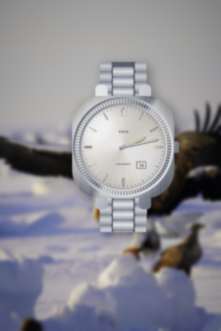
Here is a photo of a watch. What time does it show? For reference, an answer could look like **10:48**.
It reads **2:13**
